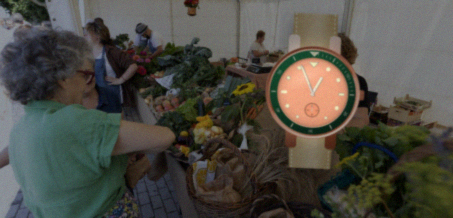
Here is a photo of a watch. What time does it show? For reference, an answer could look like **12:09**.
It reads **12:56**
